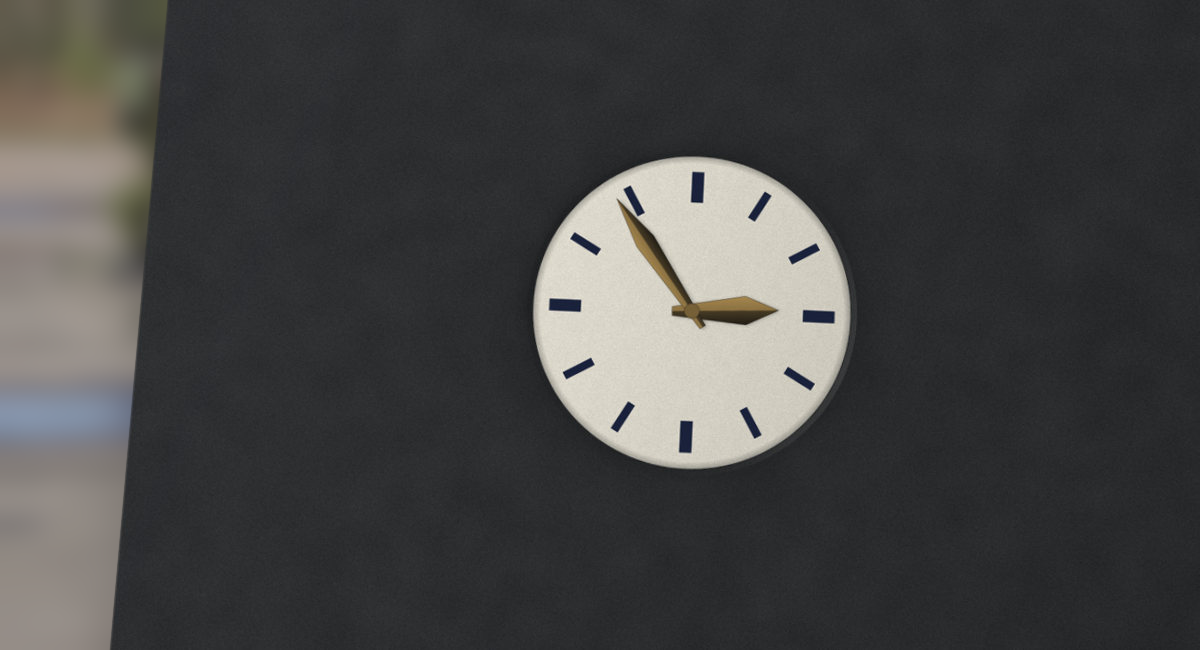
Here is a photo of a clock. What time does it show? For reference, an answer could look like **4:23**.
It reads **2:54**
